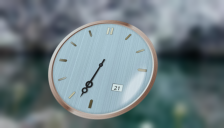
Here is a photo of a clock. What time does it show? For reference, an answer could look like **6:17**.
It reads **6:33**
